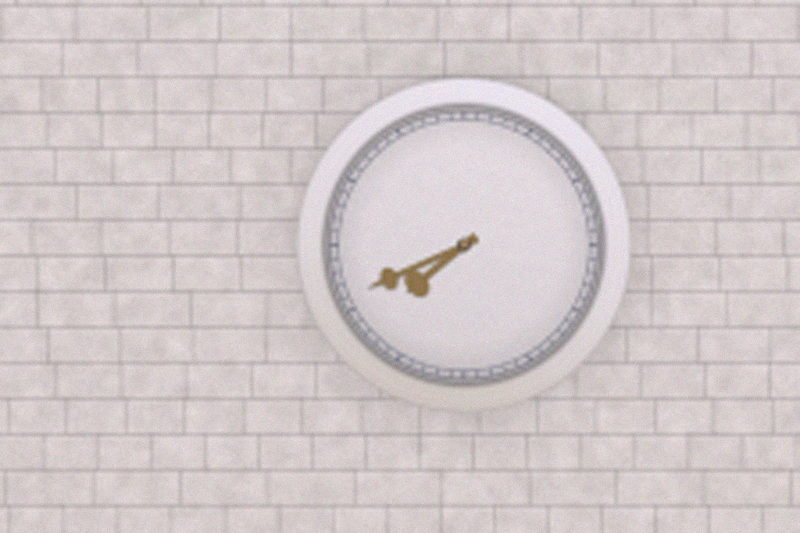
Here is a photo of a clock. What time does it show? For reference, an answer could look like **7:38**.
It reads **7:41**
